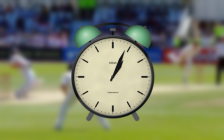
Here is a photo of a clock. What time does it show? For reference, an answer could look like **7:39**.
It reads **1:04**
